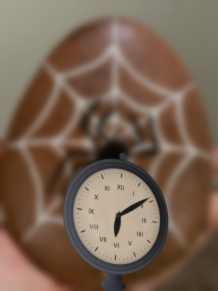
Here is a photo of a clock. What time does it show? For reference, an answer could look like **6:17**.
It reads **6:09**
